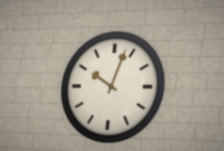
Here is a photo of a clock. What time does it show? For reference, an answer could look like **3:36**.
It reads **10:03**
